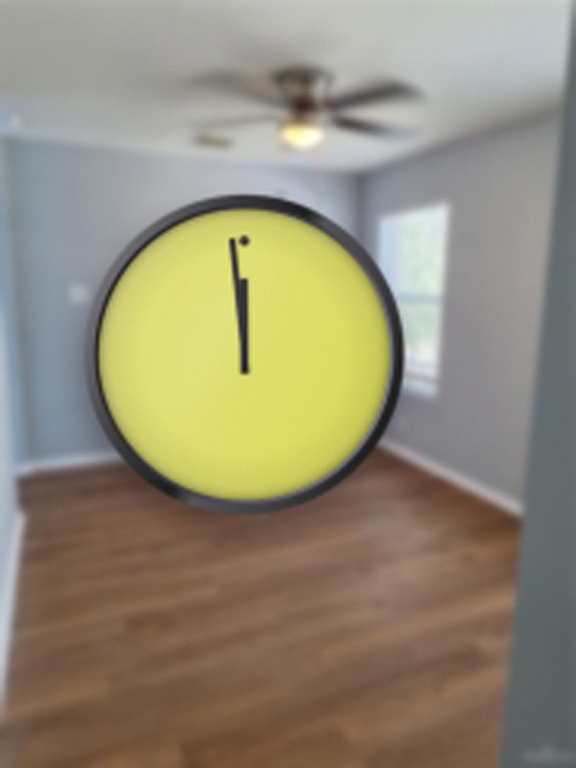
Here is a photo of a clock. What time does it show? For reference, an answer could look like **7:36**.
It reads **11:59**
